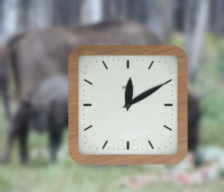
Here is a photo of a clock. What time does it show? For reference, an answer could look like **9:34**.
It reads **12:10**
